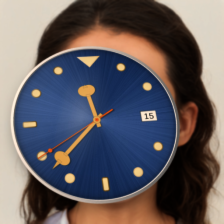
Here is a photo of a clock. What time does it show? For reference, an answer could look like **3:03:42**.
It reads **11:37:40**
